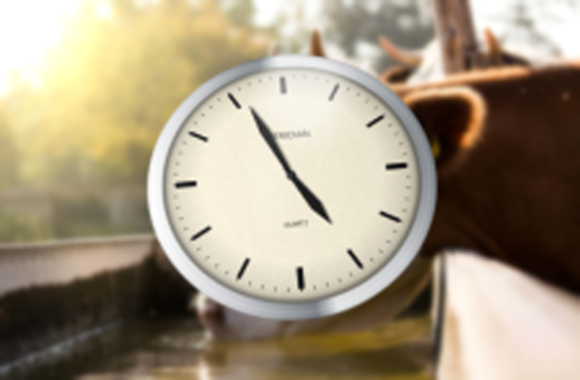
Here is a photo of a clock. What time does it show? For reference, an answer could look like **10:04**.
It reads **4:56**
